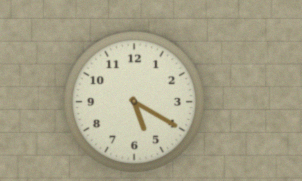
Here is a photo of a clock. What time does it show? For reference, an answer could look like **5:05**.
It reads **5:20**
